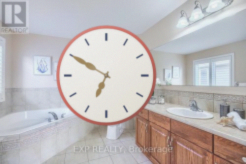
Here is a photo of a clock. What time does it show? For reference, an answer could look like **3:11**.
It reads **6:50**
